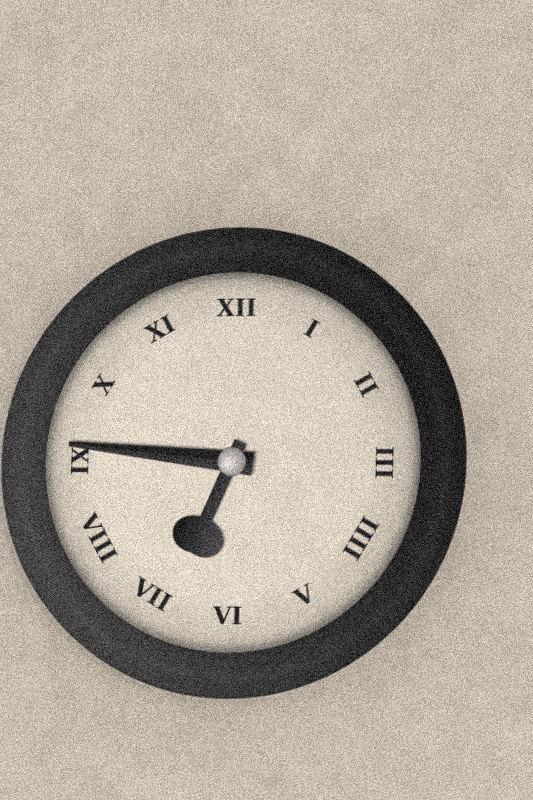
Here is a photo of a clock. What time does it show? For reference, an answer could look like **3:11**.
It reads **6:46**
